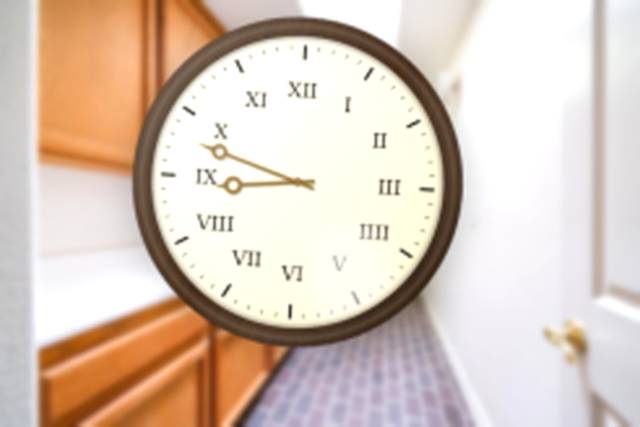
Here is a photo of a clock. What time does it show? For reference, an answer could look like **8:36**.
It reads **8:48**
